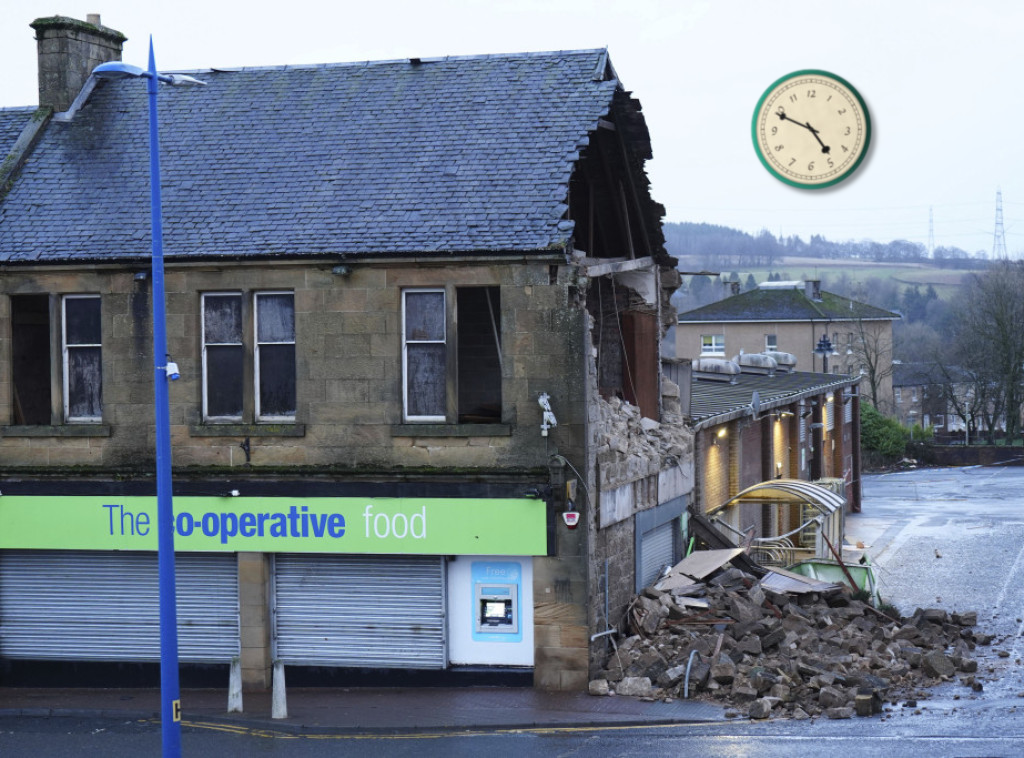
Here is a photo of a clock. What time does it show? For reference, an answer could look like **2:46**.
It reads **4:49**
